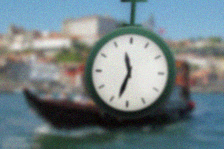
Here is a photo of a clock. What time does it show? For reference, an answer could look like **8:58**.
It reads **11:33**
